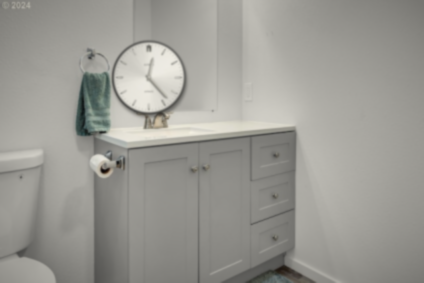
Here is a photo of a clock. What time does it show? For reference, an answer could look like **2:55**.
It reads **12:23**
